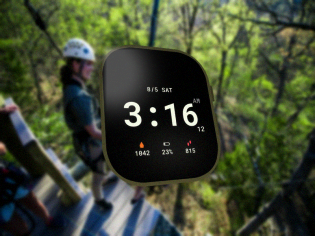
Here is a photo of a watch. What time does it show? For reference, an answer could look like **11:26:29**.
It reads **3:16:12**
